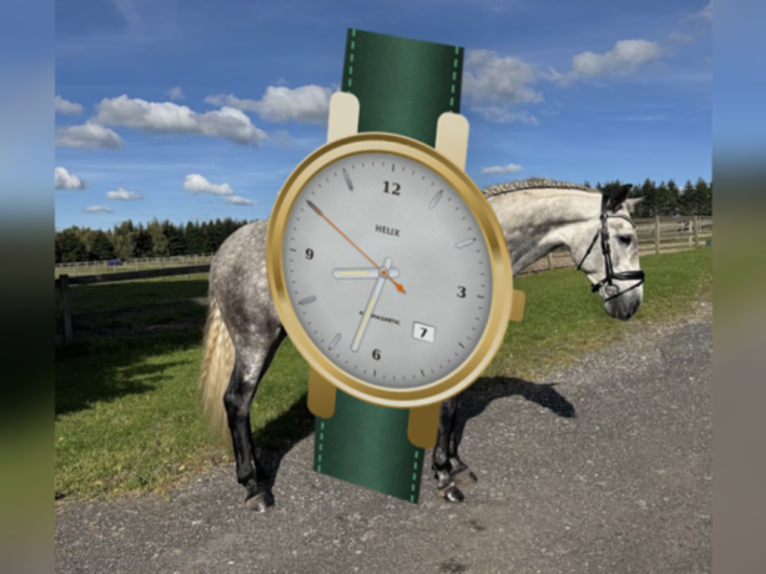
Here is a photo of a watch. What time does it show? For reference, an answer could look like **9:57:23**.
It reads **8:32:50**
